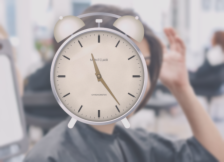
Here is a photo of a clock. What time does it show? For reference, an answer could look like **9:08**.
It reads **11:24**
